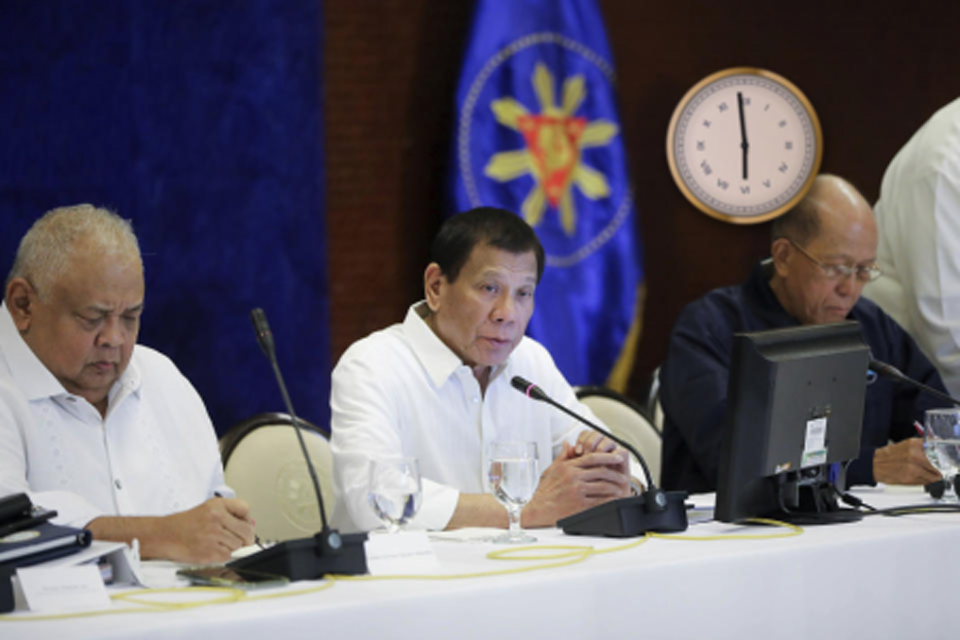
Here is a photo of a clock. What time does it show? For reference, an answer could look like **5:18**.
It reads **5:59**
